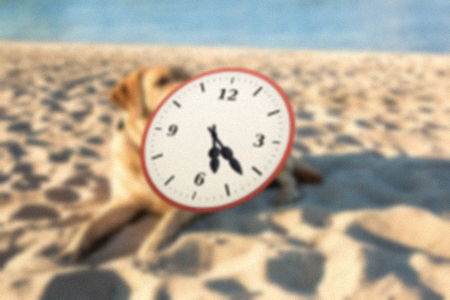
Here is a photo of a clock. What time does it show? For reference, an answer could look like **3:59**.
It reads **5:22**
